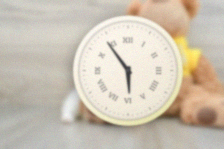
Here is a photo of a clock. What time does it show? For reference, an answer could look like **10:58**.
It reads **5:54**
